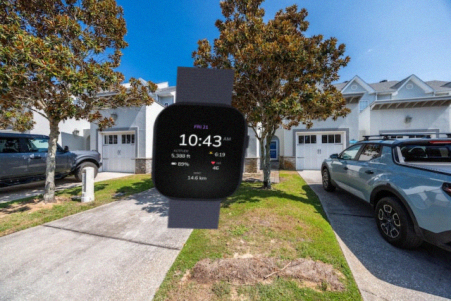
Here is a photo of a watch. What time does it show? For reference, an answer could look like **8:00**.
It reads **10:43**
